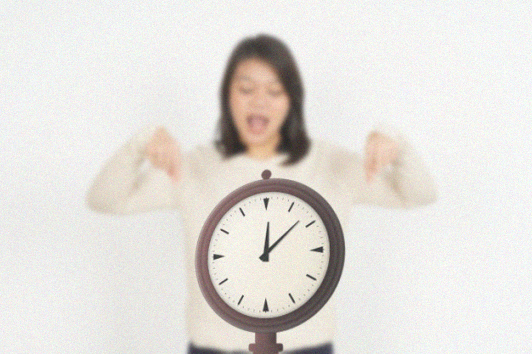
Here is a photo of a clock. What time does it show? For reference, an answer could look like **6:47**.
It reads **12:08**
